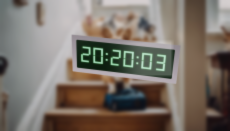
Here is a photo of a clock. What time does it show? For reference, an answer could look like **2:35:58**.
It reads **20:20:03**
